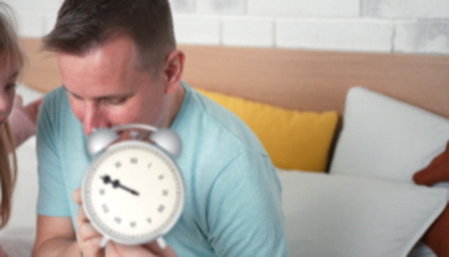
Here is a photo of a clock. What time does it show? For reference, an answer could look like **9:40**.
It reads **9:49**
